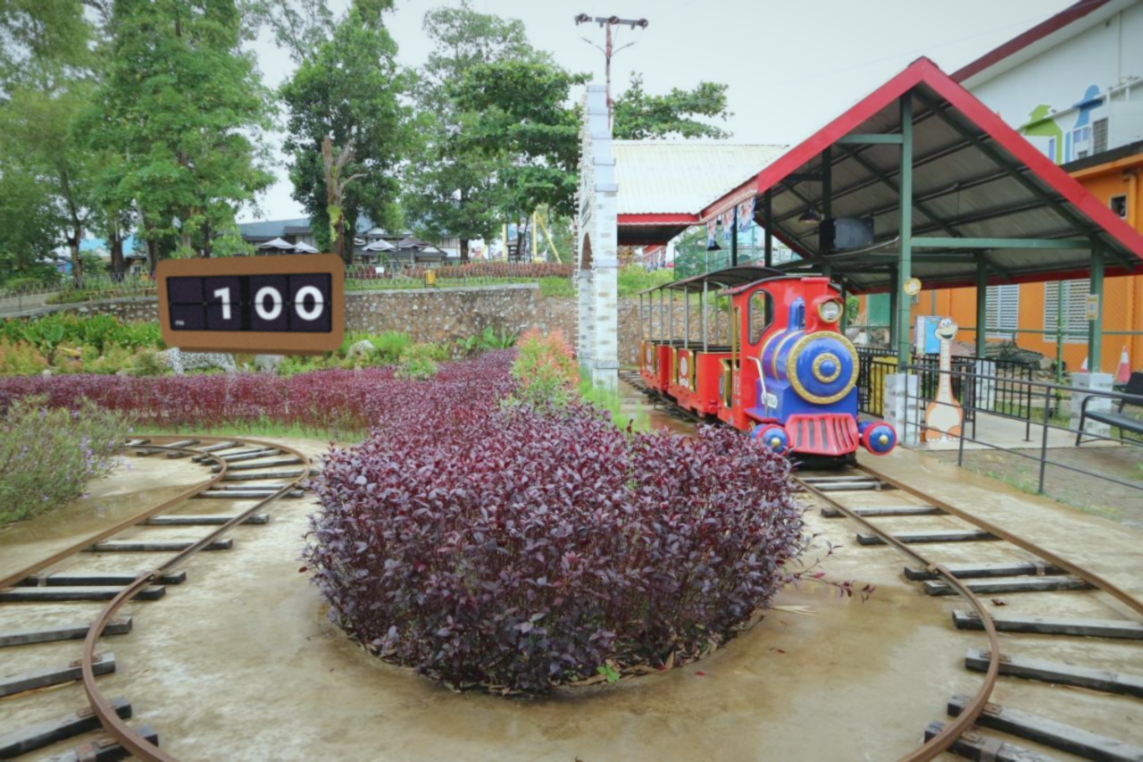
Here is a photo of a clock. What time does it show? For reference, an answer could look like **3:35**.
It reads **1:00**
